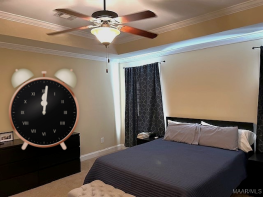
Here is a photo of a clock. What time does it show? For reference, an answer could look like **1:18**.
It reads **12:01**
